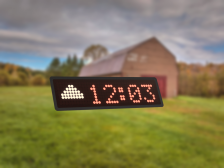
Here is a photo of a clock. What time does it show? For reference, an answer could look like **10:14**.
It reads **12:03**
